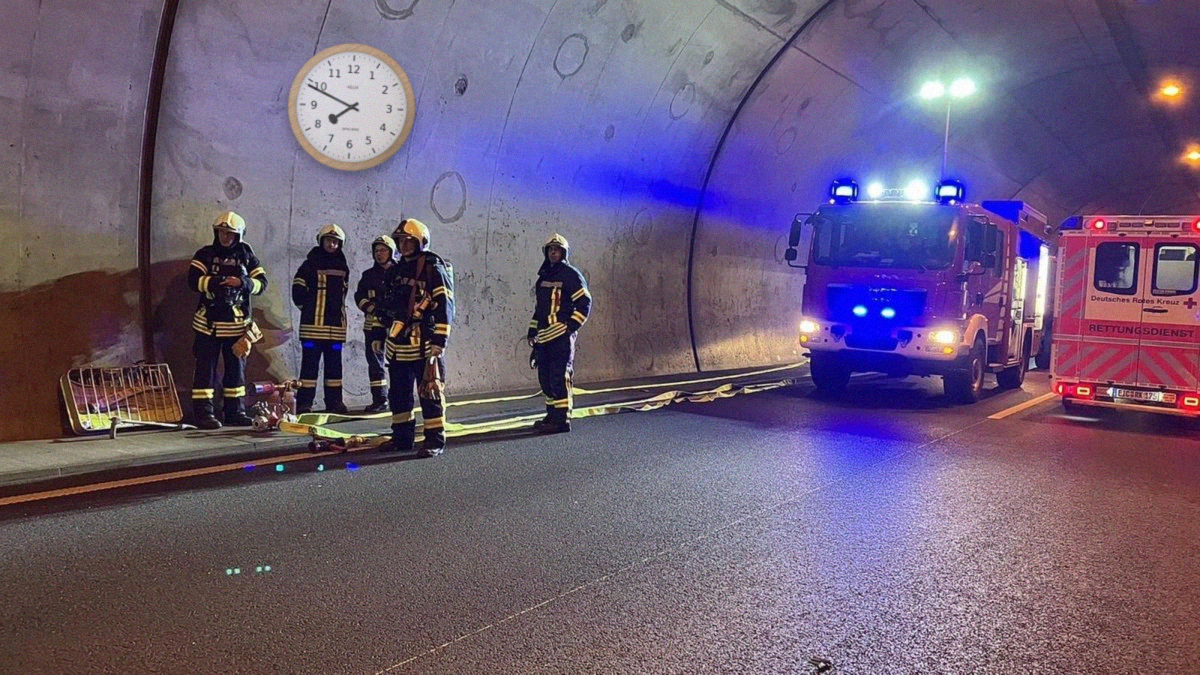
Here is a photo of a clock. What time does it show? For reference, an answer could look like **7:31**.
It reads **7:49**
